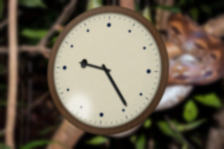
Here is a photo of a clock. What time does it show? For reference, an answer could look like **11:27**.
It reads **9:24**
